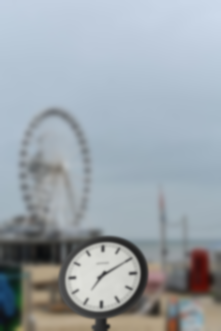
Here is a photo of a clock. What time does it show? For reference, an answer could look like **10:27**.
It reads **7:10**
